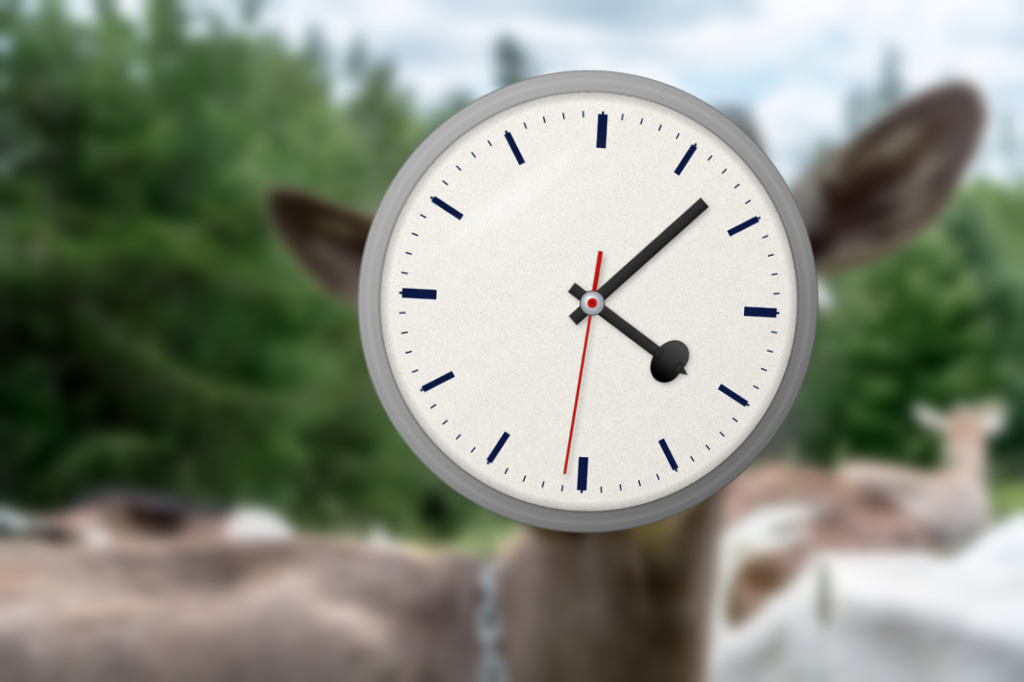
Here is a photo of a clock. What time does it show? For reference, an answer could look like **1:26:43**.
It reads **4:07:31**
